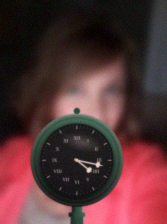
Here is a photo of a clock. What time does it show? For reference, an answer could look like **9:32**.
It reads **4:17**
